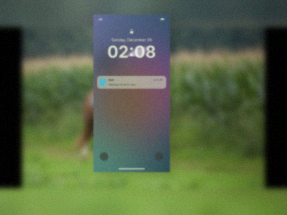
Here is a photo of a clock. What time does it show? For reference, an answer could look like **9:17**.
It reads **2:08**
